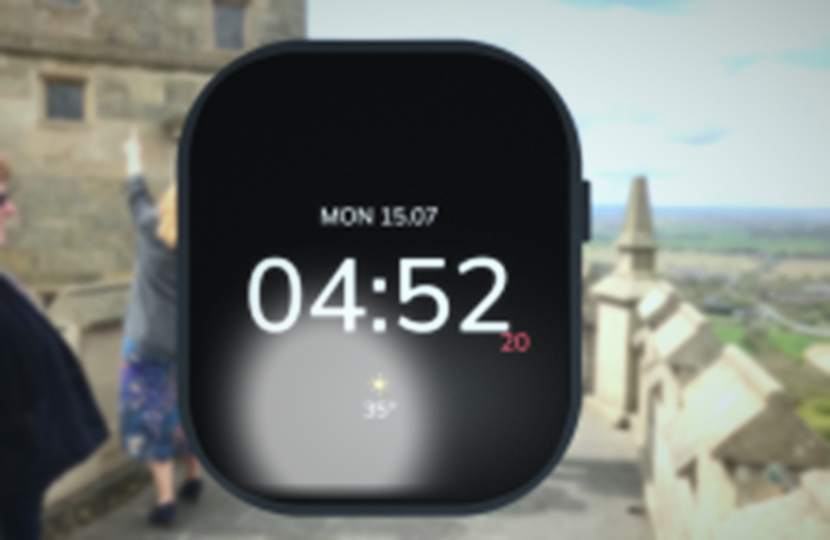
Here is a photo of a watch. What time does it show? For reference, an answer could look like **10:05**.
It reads **4:52**
